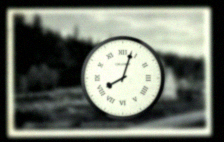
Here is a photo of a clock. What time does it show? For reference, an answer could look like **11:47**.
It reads **8:03**
